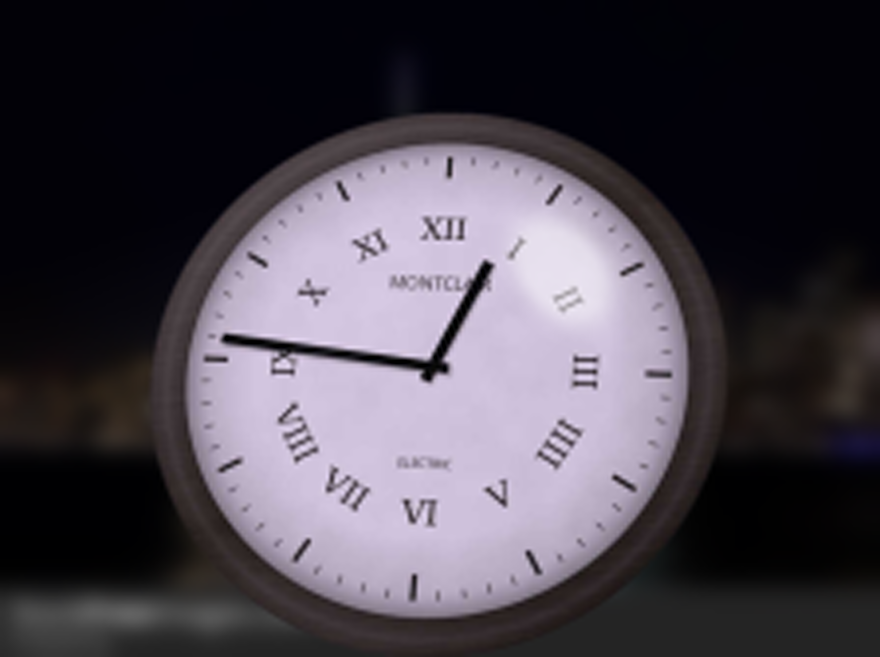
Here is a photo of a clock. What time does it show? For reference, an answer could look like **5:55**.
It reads **12:46**
